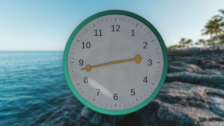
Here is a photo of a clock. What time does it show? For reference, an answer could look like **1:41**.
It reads **2:43**
